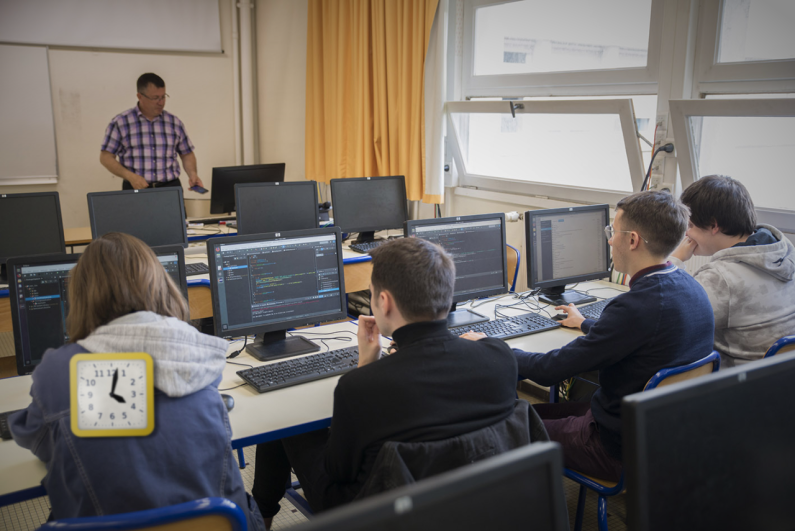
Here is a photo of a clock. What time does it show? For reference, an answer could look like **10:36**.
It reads **4:02**
